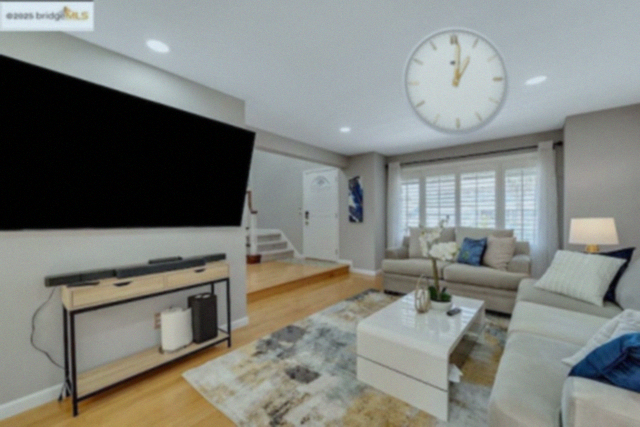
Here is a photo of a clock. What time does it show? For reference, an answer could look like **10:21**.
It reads **1:01**
